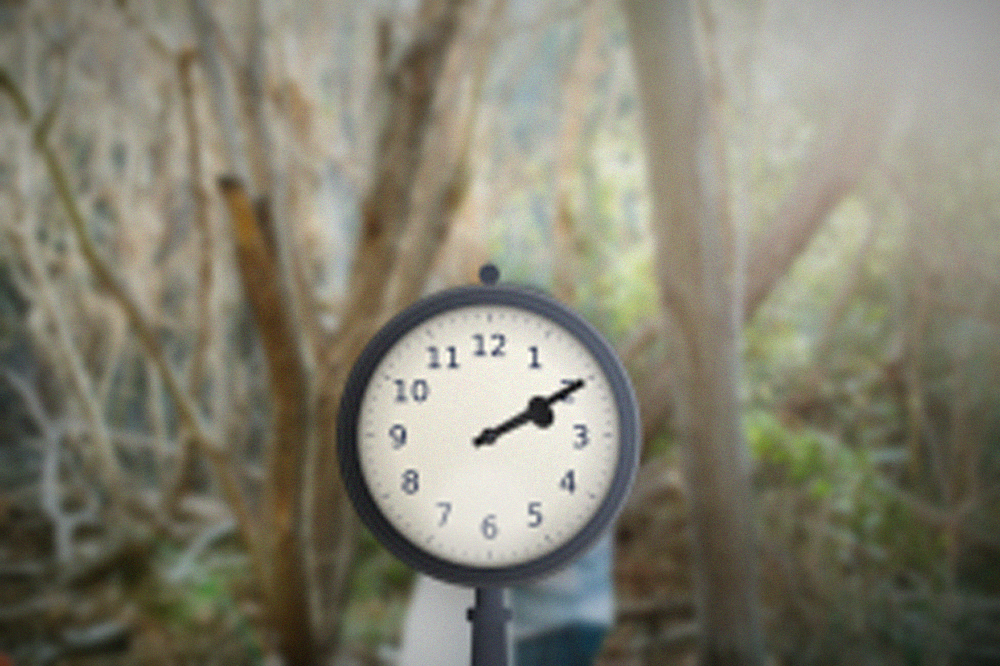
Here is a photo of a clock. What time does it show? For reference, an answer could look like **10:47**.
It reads **2:10**
